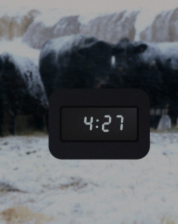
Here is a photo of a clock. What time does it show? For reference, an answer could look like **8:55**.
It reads **4:27**
